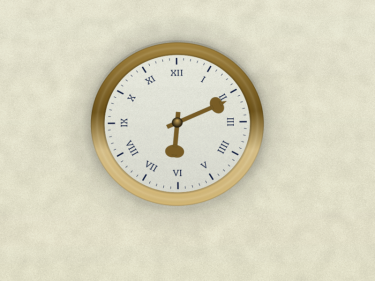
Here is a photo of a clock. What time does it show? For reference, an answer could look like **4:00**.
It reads **6:11**
